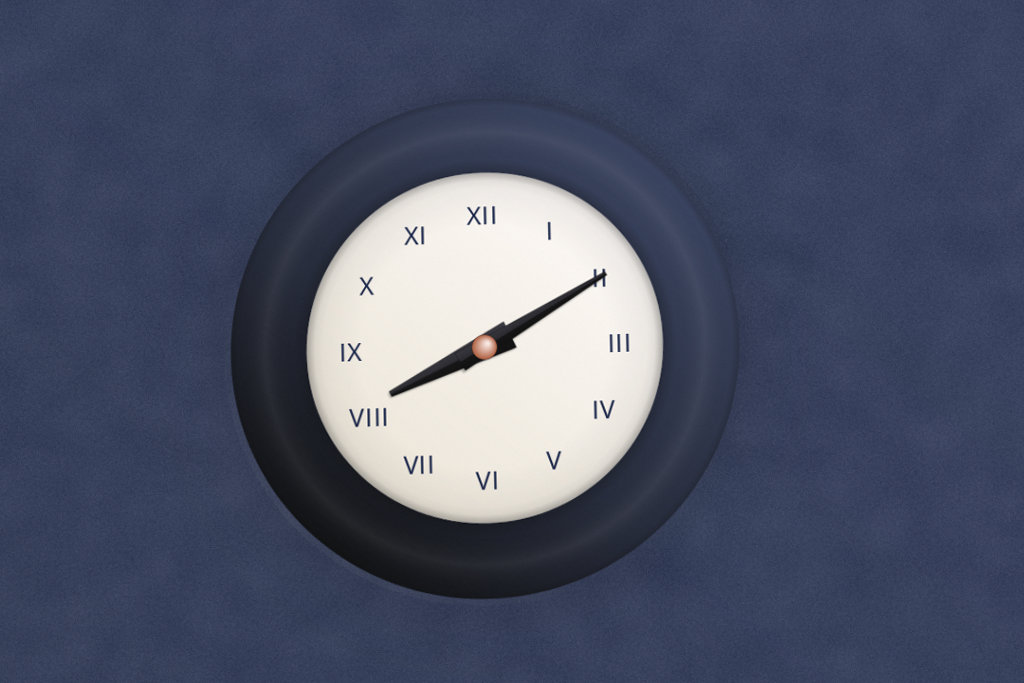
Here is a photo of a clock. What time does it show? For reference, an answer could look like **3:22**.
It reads **8:10**
